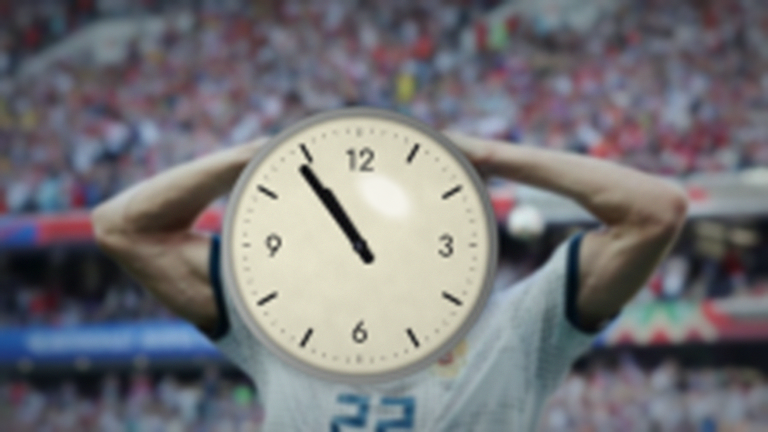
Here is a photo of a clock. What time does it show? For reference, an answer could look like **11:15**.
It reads **10:54**
